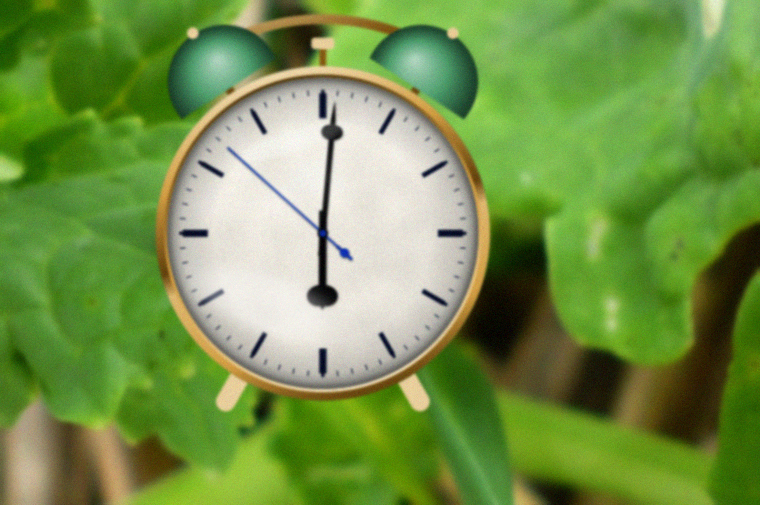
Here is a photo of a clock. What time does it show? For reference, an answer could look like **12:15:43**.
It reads **6:00:52**
